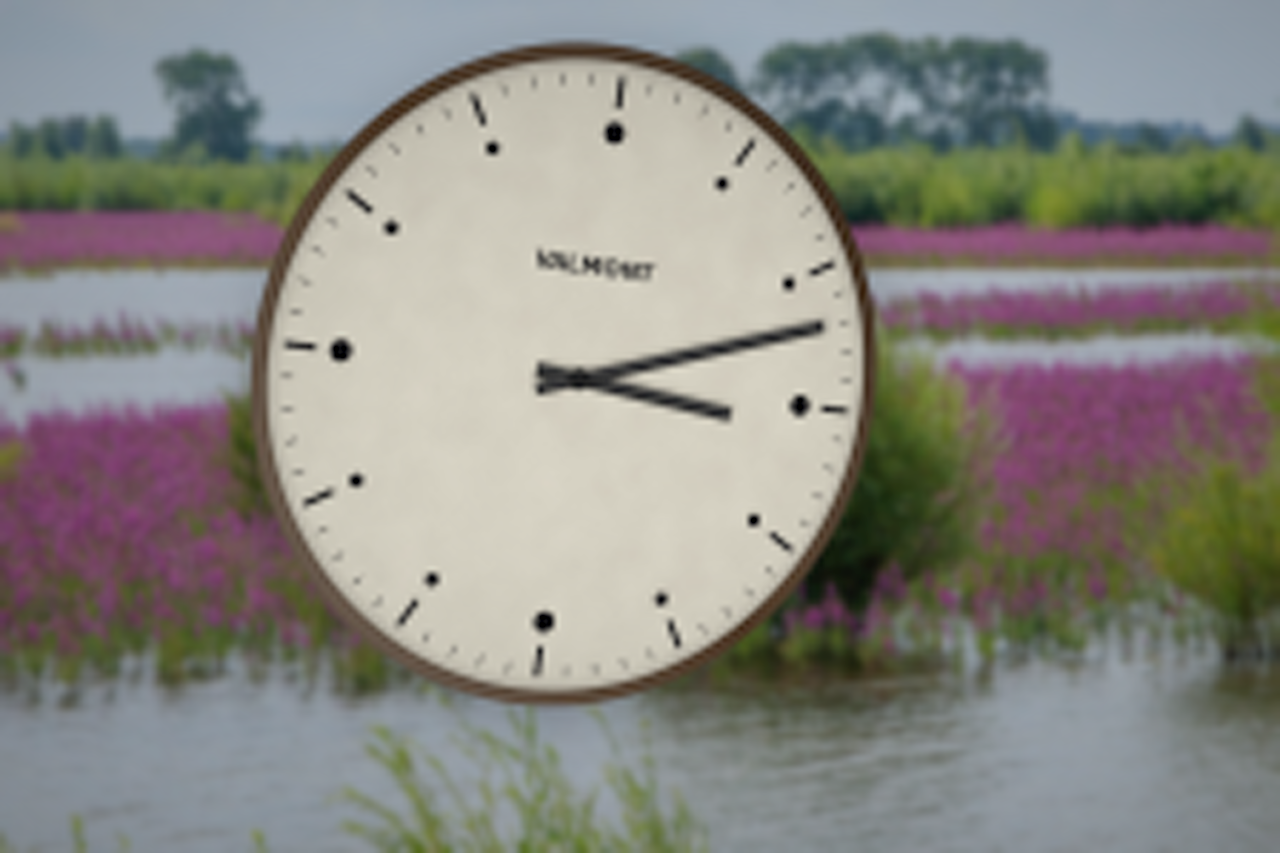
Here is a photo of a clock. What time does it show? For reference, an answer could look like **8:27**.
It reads **3:12**
